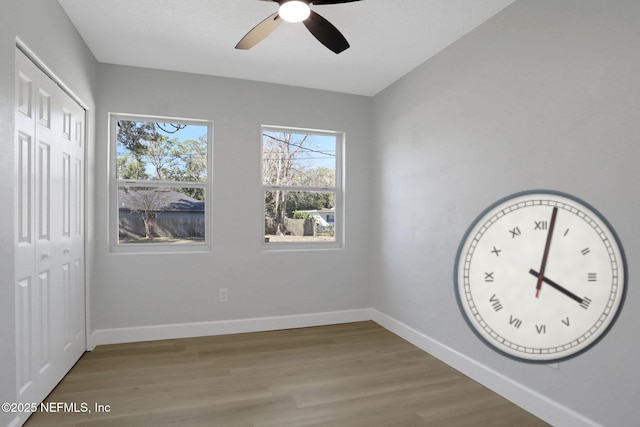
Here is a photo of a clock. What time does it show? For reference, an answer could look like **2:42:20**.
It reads **4:02:02**
